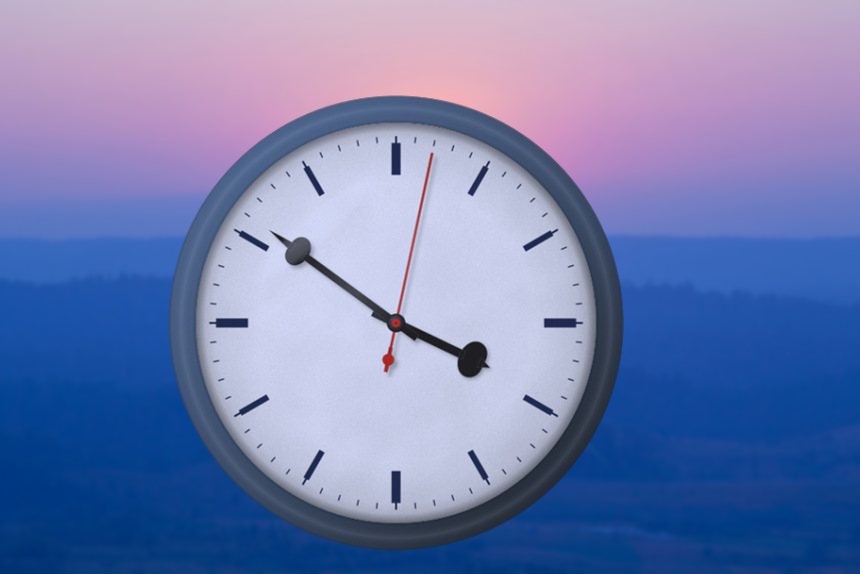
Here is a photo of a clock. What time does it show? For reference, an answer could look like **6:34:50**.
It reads **3:51:02**
